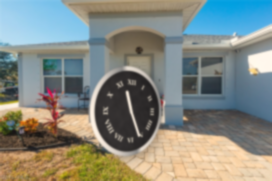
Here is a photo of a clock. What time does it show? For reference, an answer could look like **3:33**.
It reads **11:26**
